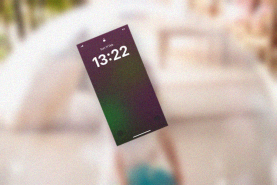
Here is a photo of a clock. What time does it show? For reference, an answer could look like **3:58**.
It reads **13:22**
